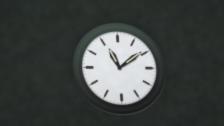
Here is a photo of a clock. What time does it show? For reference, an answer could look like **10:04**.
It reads **11:09**
